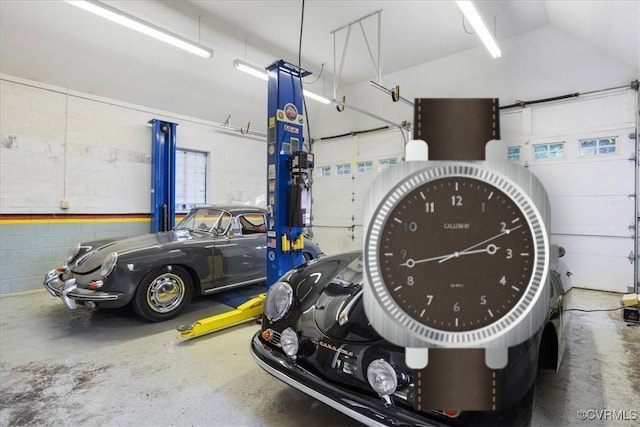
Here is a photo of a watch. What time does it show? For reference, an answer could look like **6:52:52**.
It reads **2:43:11**
